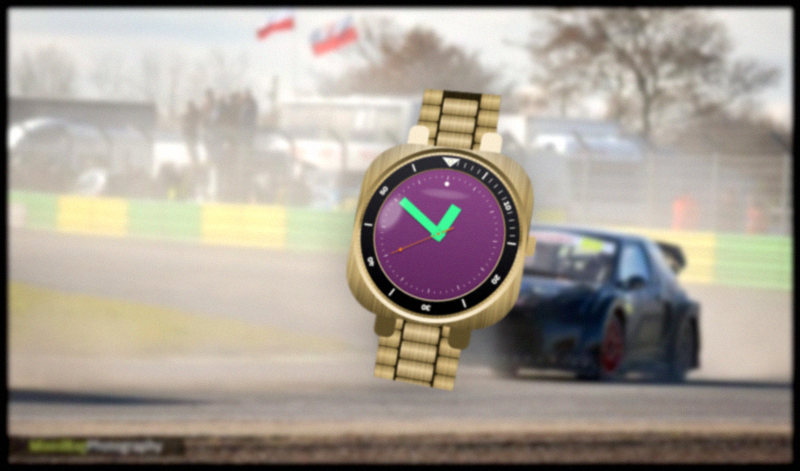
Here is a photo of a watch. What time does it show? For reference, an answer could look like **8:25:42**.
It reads **12:50:40**
